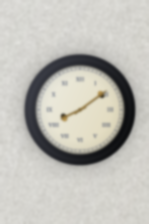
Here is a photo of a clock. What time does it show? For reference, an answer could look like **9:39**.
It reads **8:09**
